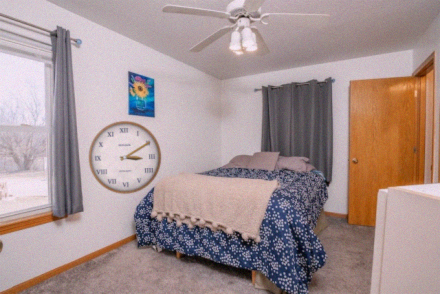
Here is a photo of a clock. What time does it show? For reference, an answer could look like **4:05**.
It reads **3:10**
